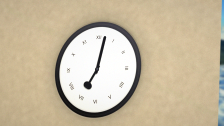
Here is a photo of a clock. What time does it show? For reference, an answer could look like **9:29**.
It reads **7:02**
